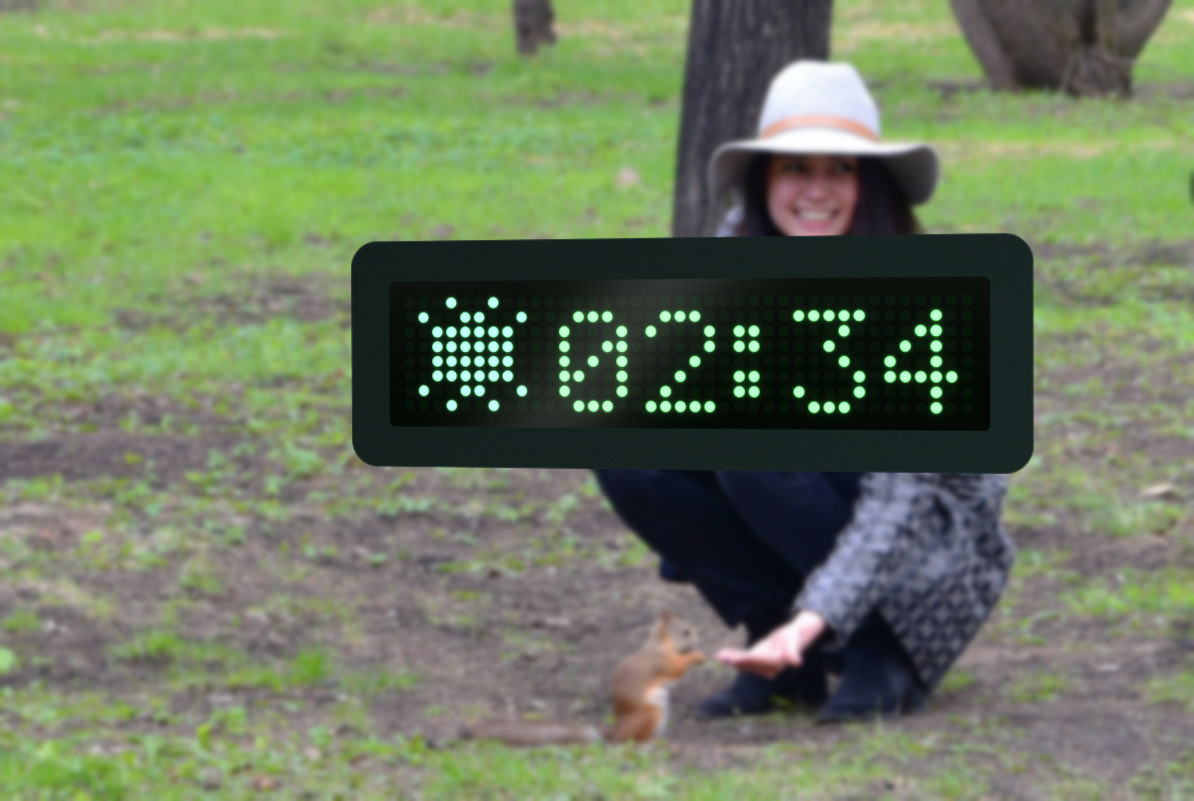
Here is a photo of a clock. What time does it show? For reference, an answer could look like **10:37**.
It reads **2:34**
